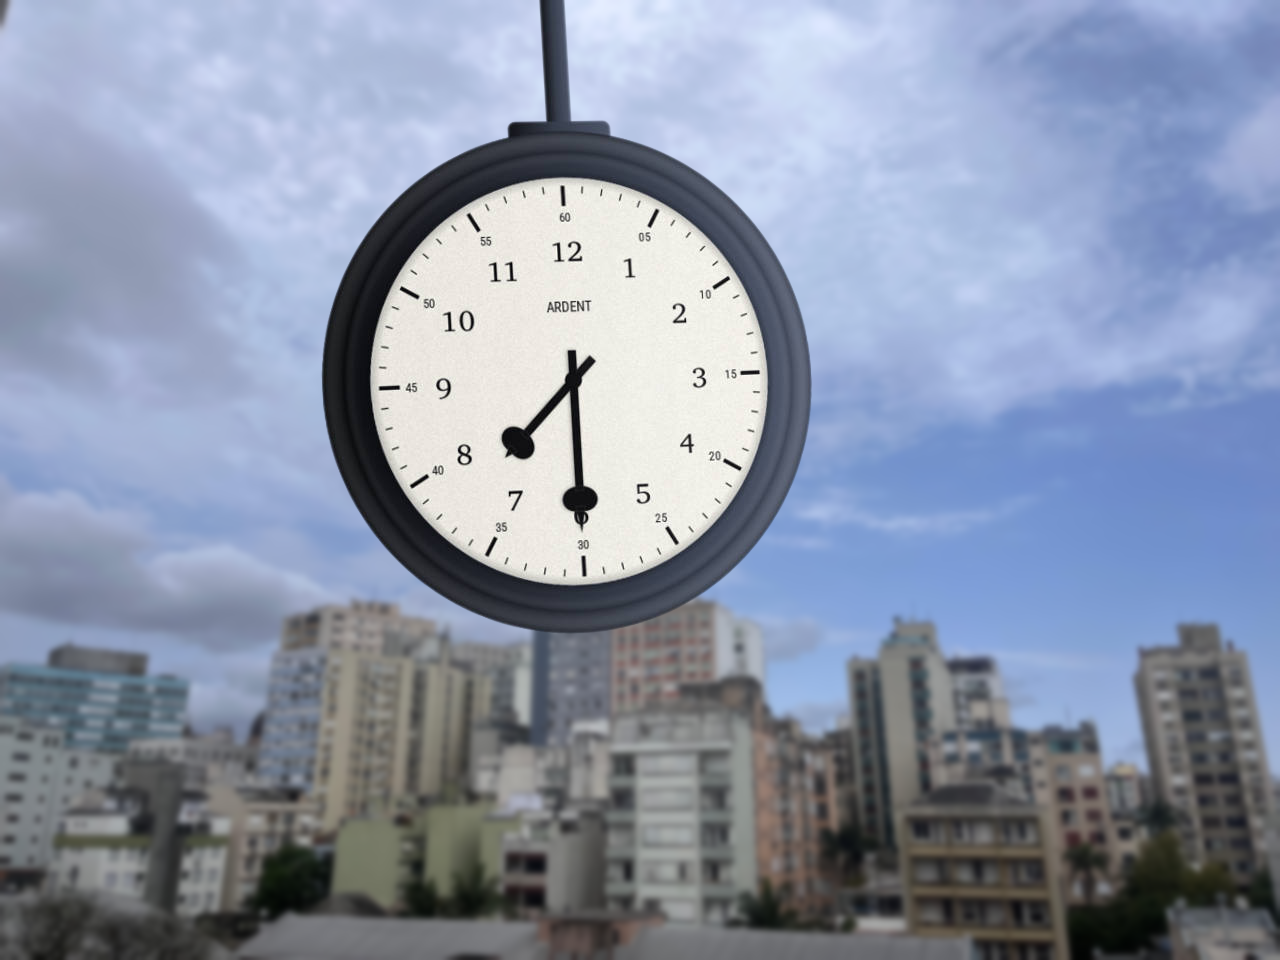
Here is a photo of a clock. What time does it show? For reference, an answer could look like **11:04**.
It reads **7:30**
